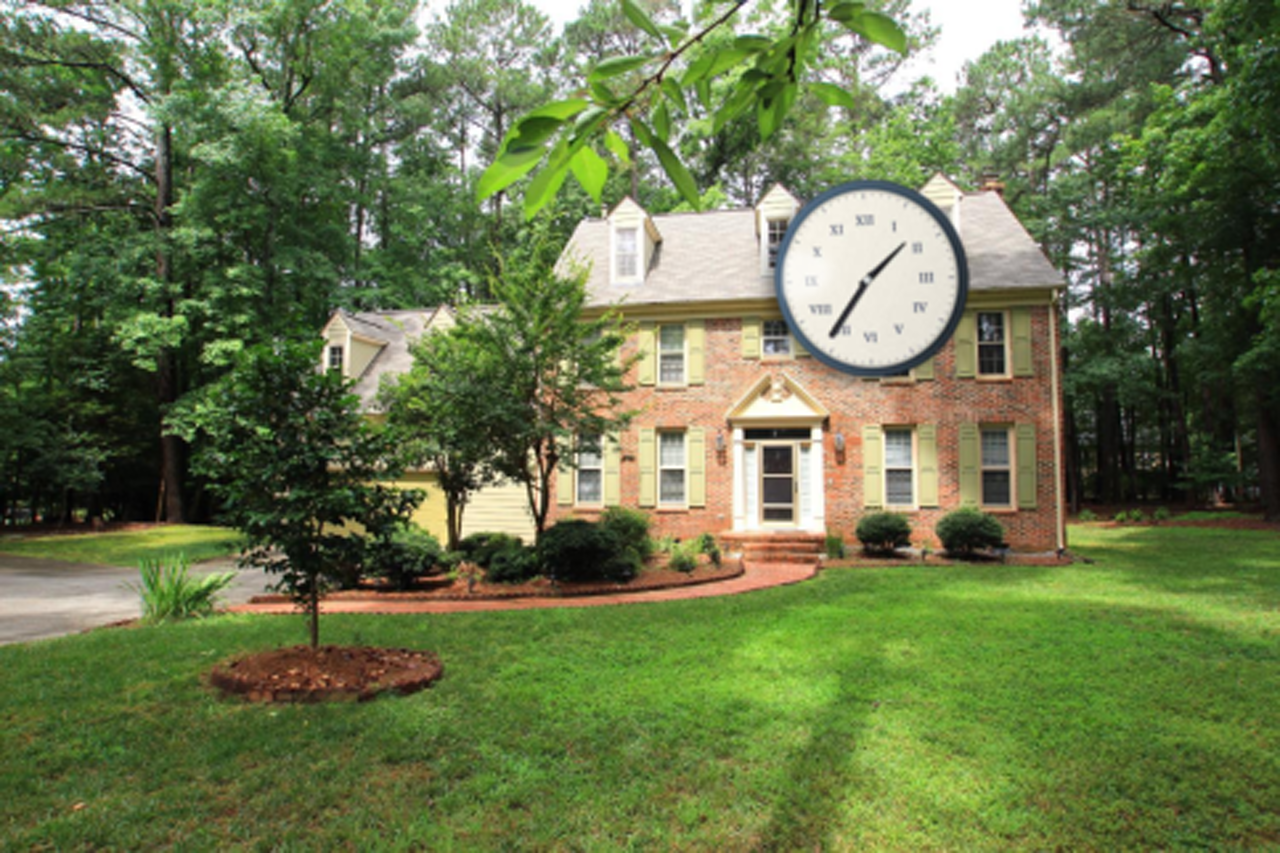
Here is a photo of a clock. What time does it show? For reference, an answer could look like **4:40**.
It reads **1:36**
